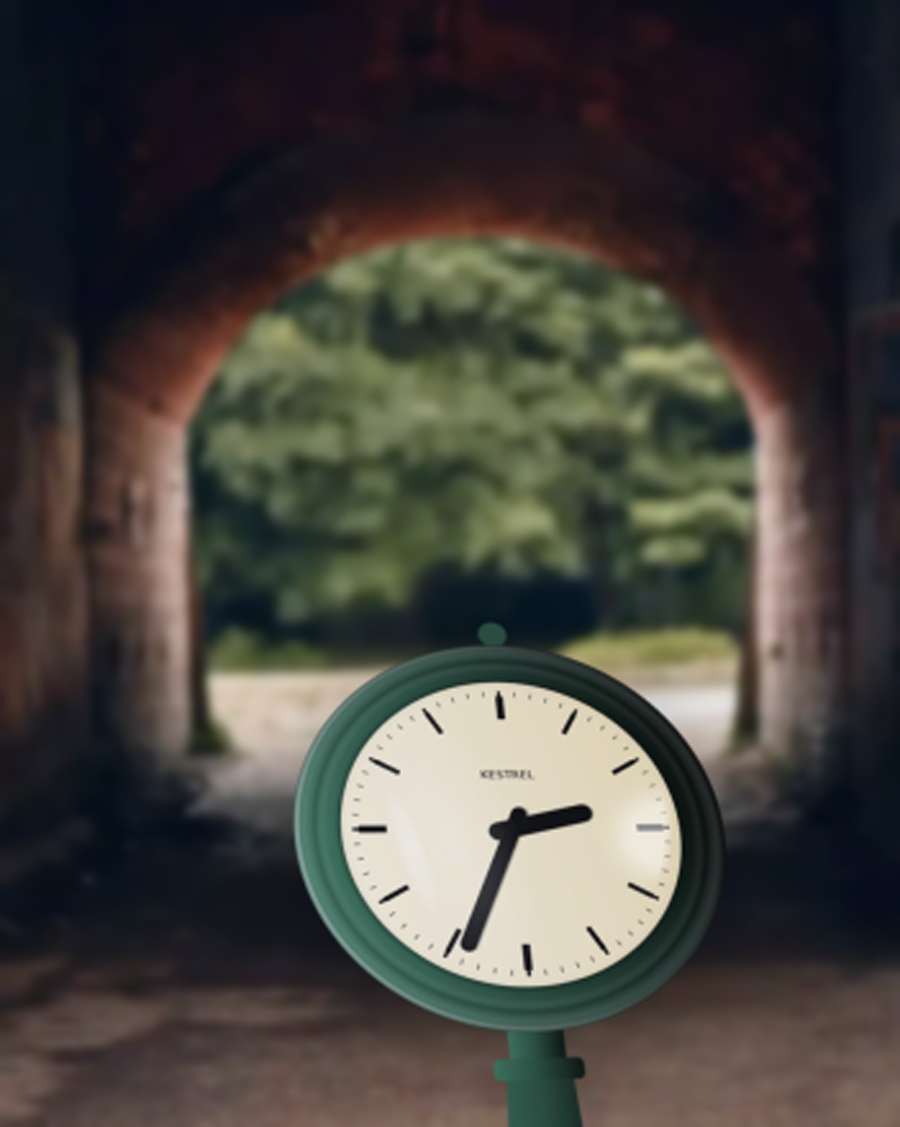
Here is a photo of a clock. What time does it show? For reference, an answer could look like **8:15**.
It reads **2:34**
